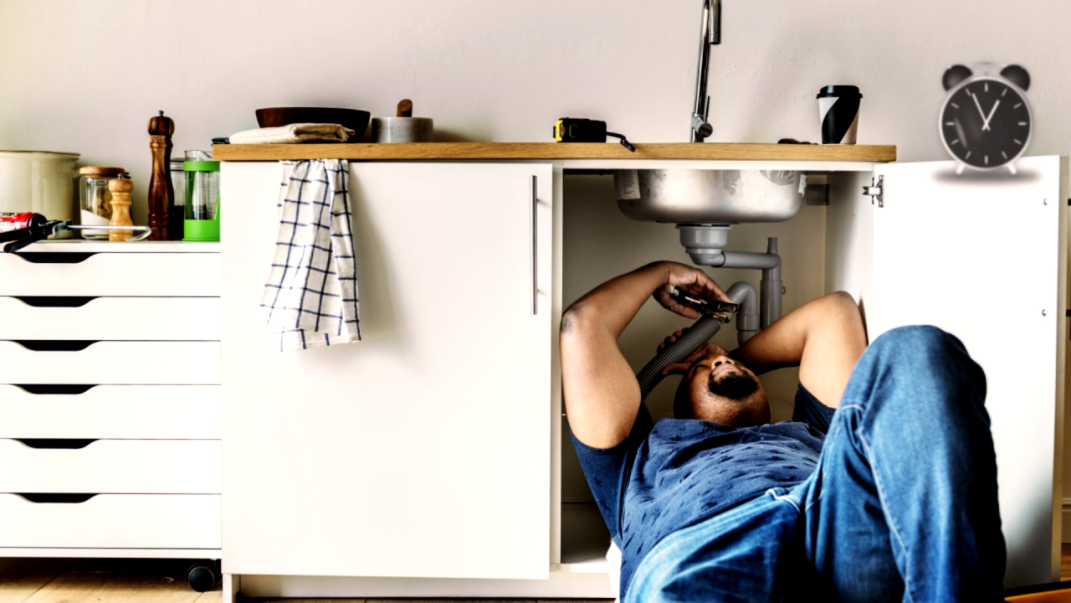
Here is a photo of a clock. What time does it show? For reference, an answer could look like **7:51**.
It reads **12:56**
